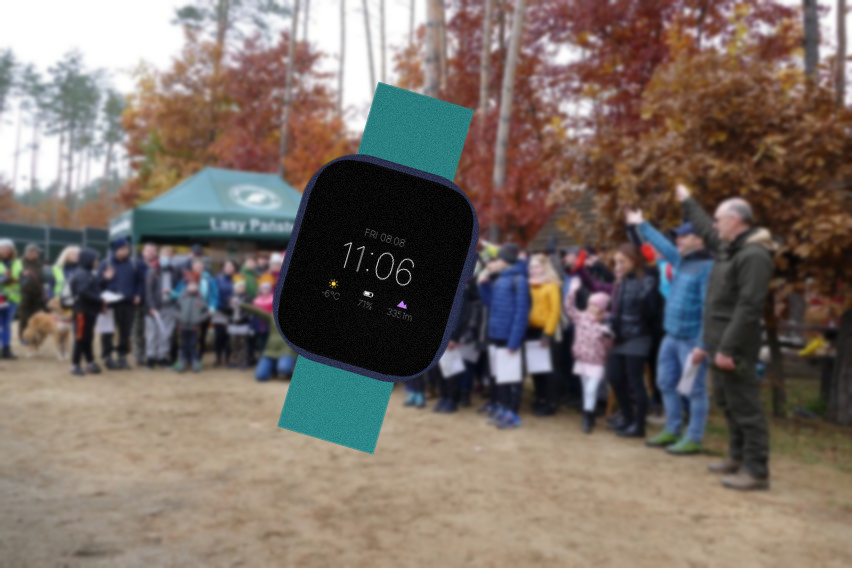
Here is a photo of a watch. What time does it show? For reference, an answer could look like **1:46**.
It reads **11:06**
